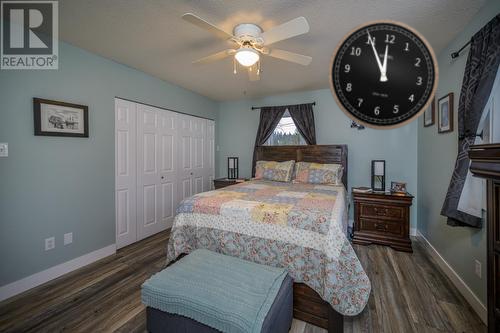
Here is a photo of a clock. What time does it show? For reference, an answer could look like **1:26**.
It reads **11:55**
